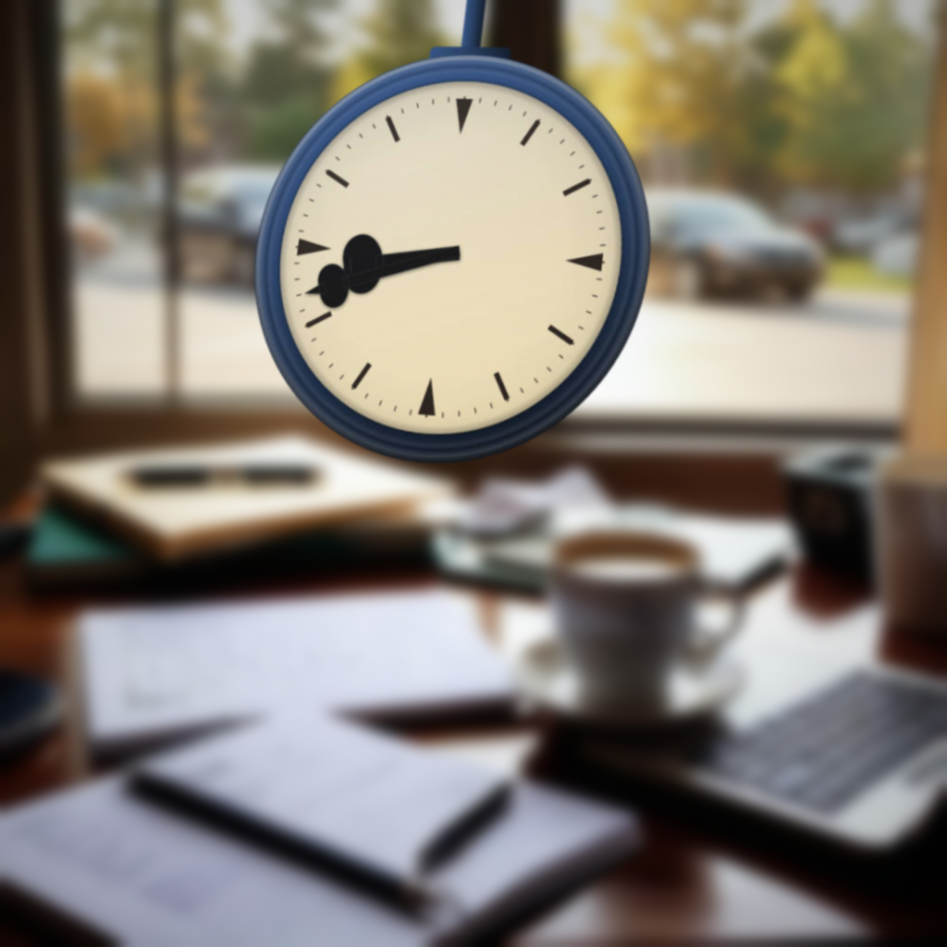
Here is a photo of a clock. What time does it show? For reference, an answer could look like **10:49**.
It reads **8:42**
